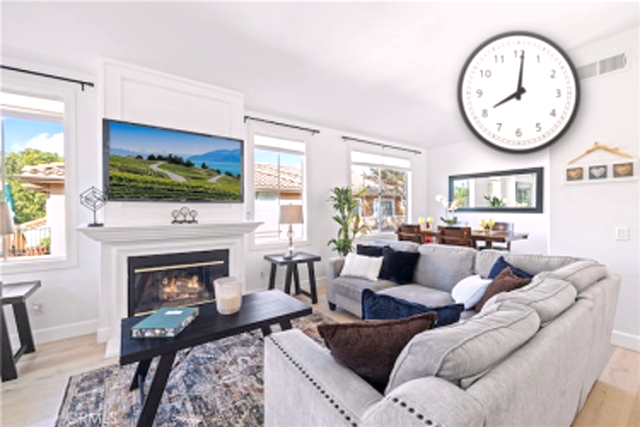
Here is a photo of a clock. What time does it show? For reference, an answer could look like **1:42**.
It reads **8:01**
